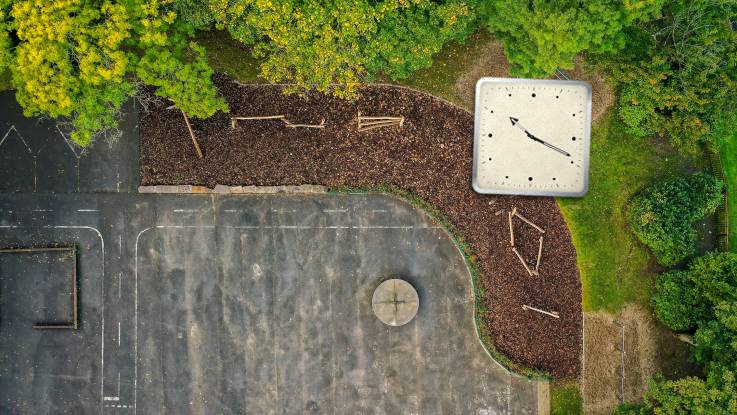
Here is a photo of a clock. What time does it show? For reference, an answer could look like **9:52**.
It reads **10:19**
